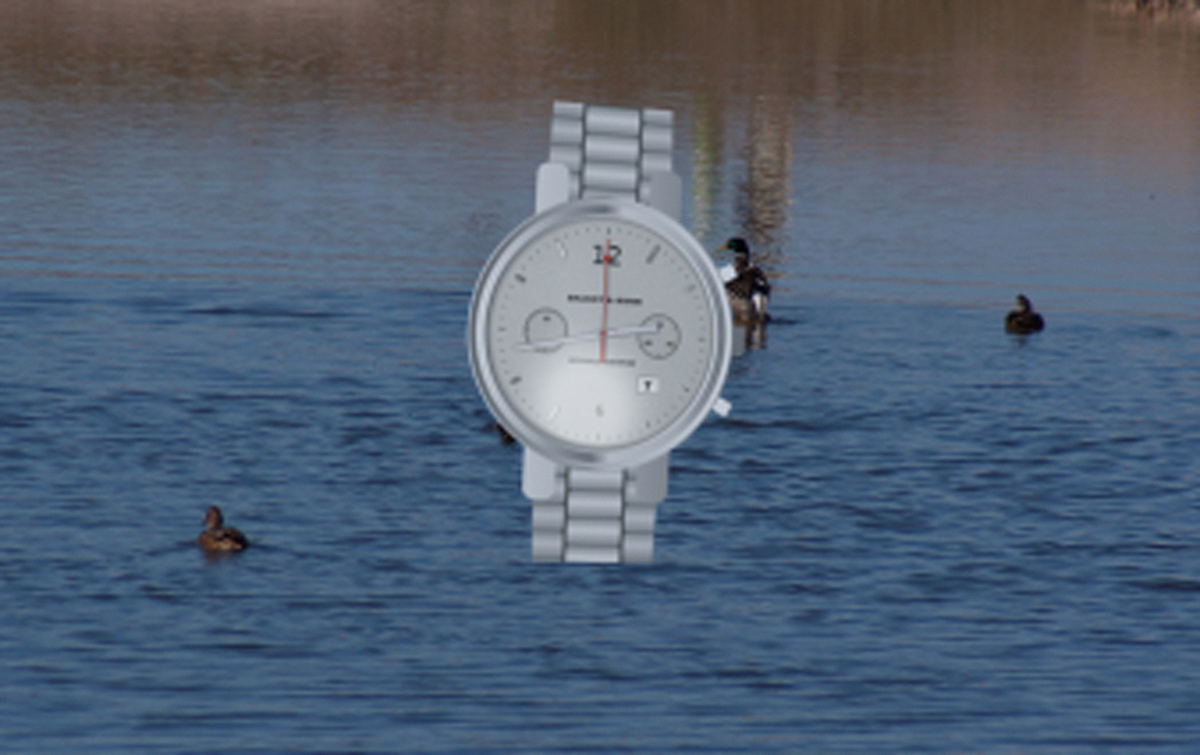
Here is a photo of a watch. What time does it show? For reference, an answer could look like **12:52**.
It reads **2:43**
